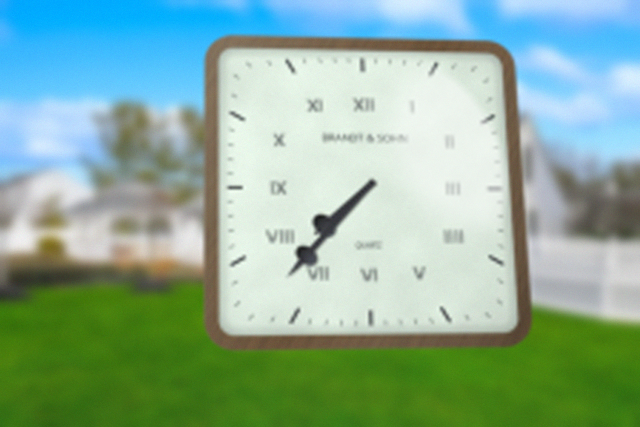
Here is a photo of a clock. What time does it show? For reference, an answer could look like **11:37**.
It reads **7:37**
